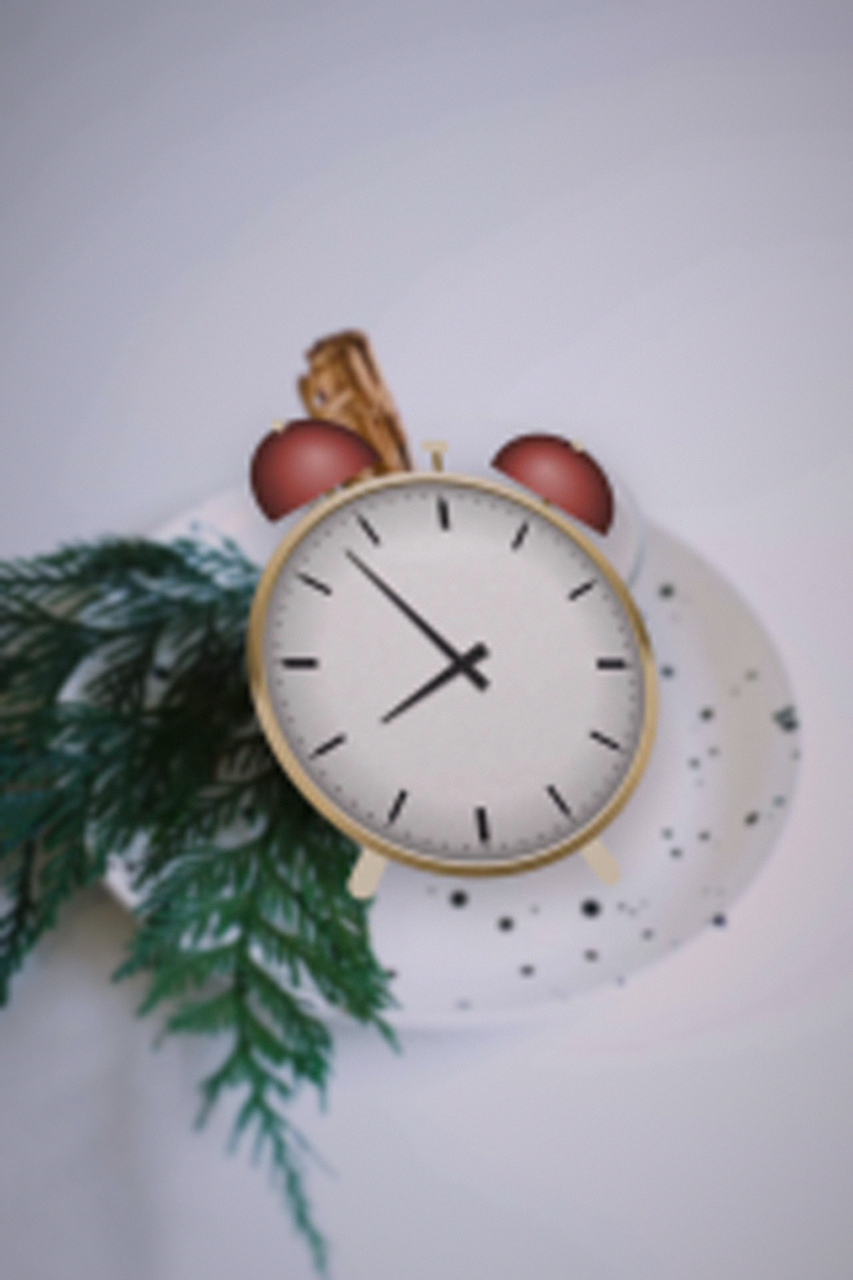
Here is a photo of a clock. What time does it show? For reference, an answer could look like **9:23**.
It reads **7:53**
